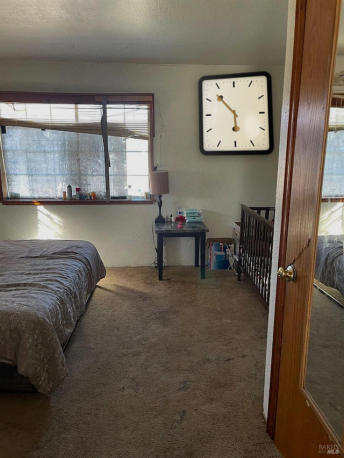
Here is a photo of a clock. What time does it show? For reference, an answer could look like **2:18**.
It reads **5:53**
